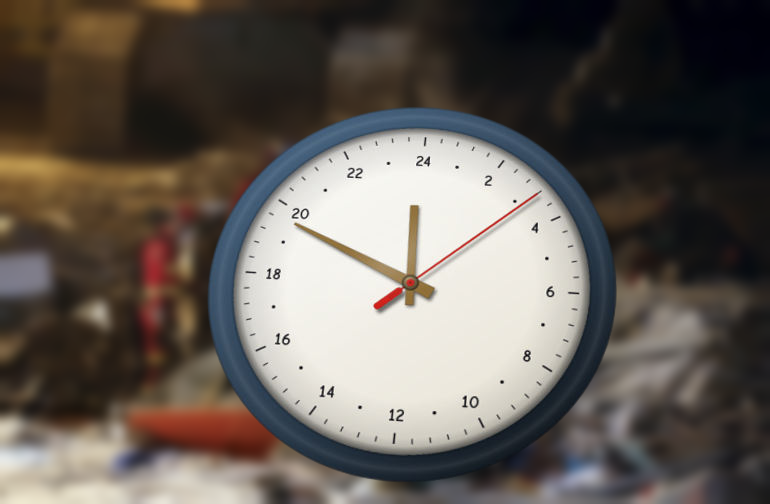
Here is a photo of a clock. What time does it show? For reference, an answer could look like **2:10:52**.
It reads **23:49:08**
